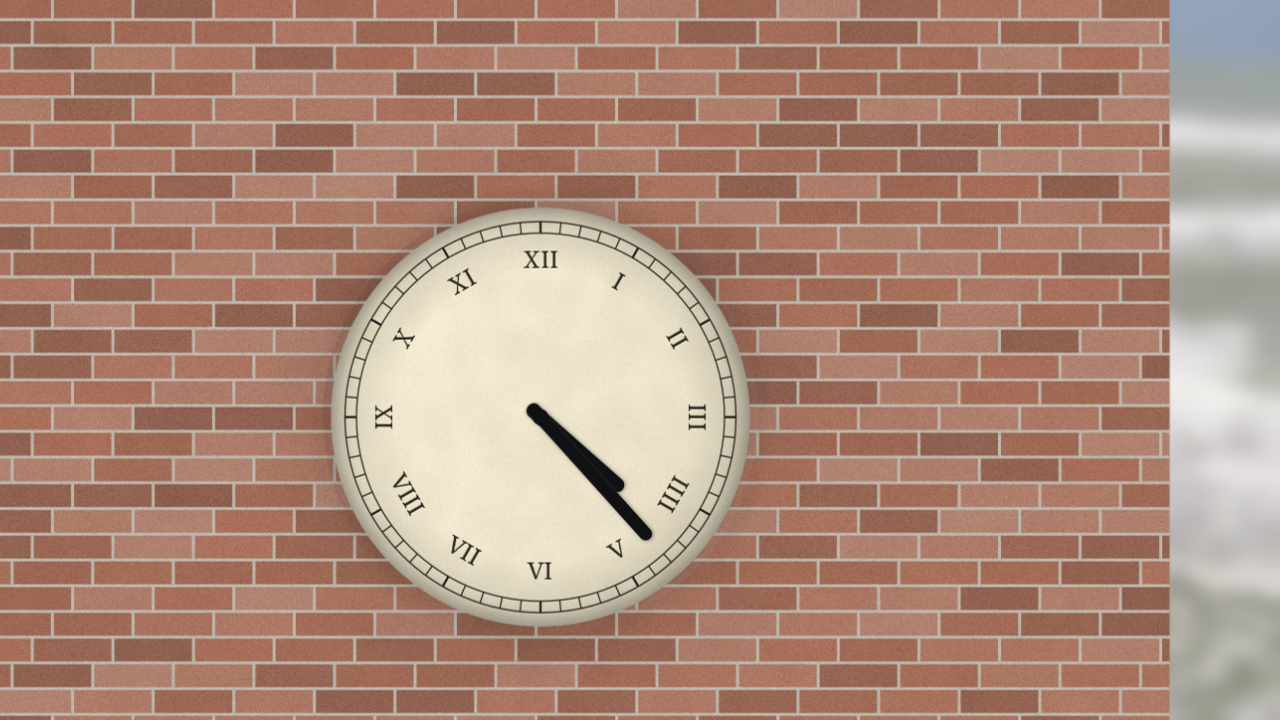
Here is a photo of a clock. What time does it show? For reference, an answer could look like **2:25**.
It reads **4:23**
